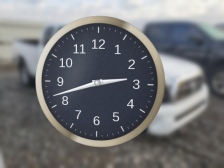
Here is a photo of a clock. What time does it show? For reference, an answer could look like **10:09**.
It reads **2:42**
